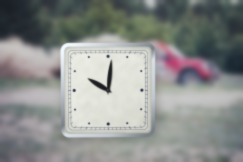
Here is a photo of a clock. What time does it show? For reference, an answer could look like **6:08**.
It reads **10:01**
